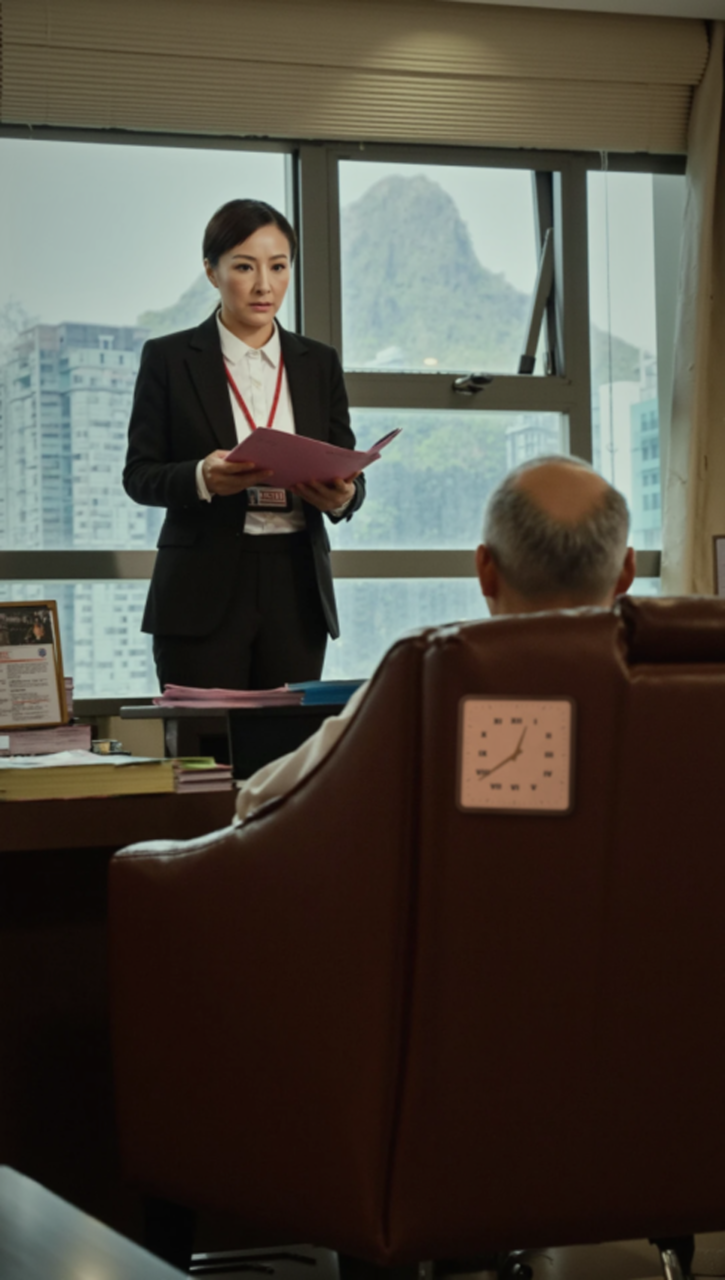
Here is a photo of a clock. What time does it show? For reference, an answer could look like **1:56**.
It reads **12:39**
